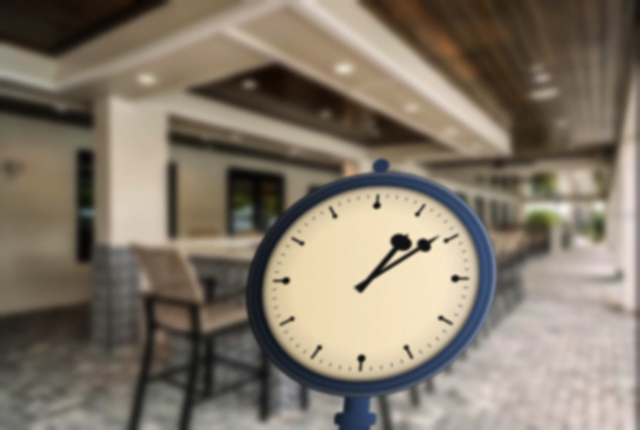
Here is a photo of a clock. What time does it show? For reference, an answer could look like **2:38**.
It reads **1:09**
